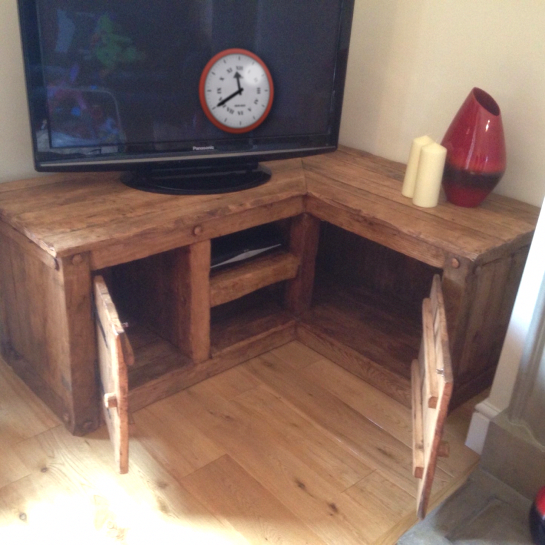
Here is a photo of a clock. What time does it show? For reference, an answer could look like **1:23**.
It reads **11:40**
